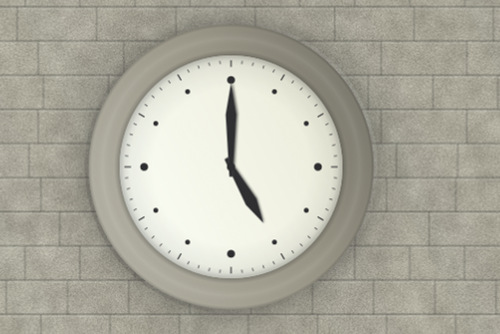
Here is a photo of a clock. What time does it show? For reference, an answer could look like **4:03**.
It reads **5:00**
